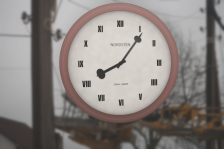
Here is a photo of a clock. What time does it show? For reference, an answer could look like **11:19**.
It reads **8:06**
